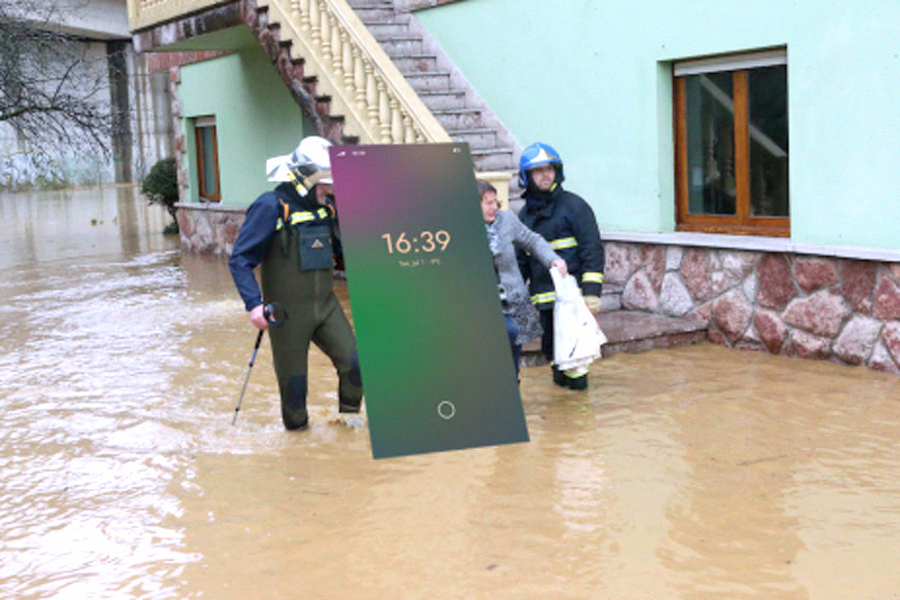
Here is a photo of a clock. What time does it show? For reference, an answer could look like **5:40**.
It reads **16:39**
